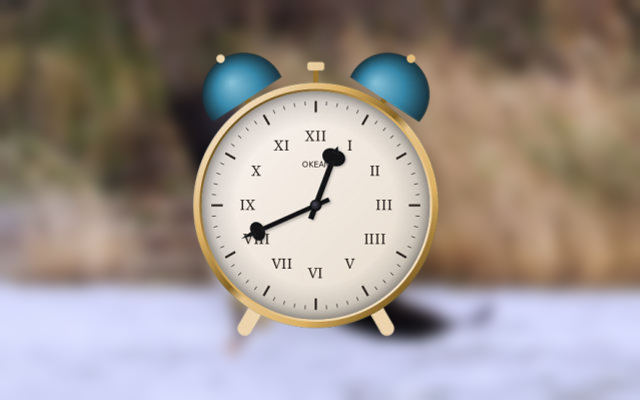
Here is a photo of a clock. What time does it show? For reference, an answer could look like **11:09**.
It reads **12:41**
